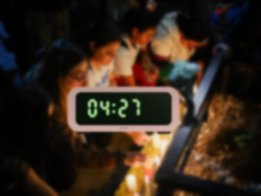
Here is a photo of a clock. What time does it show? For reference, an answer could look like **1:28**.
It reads **4:27**
